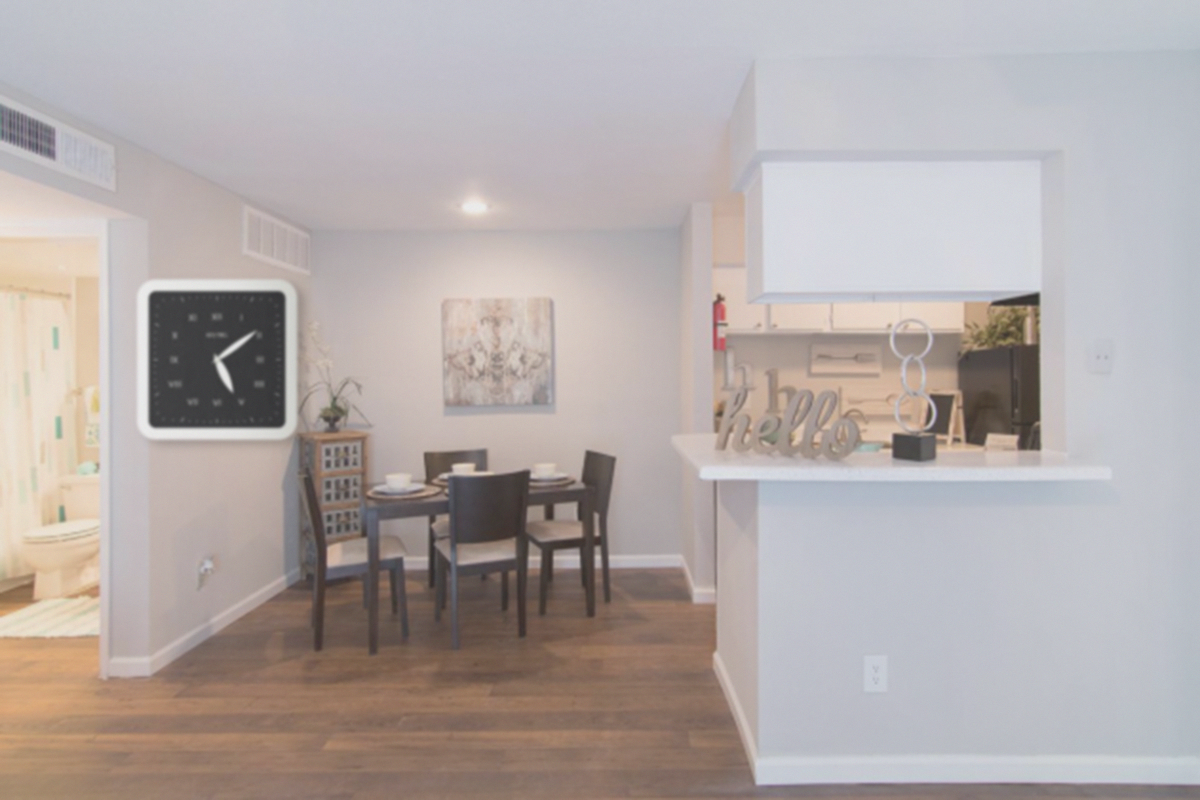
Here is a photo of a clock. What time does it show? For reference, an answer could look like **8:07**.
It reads **5:09**
